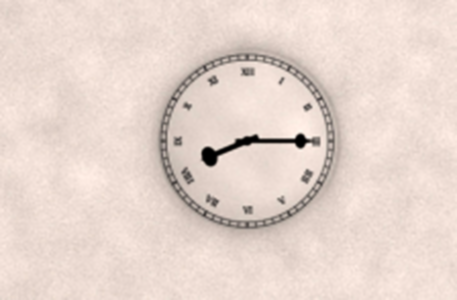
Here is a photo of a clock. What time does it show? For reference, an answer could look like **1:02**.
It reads **8:15**
